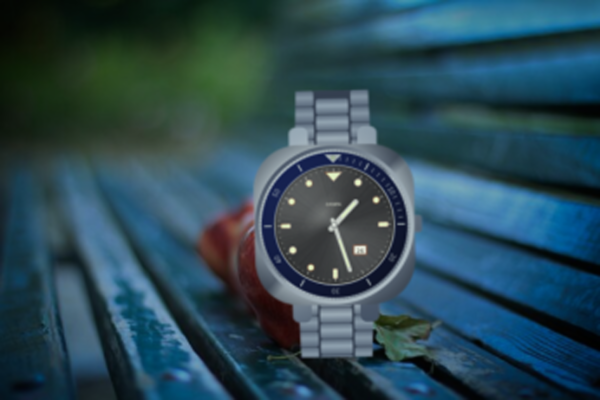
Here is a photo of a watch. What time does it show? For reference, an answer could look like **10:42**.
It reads **1:27**
